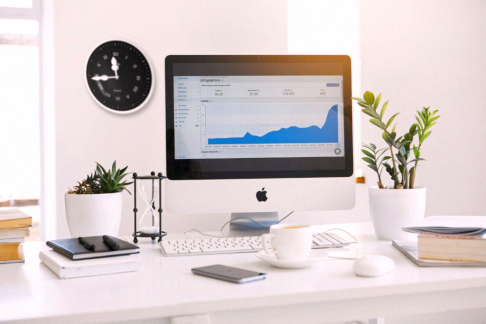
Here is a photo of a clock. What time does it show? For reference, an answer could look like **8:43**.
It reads **11:44**
